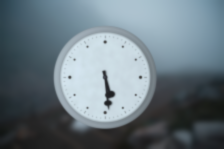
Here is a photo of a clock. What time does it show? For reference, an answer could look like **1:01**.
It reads **5:29**
